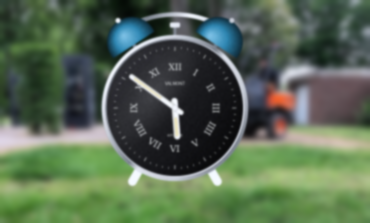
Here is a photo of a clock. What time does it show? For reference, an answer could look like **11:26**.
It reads **5:51**
